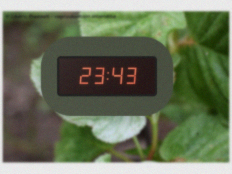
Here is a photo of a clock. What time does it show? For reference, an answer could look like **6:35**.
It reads **23:43**
